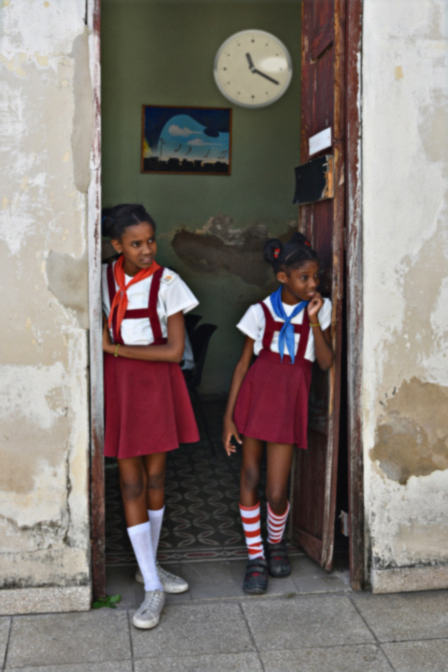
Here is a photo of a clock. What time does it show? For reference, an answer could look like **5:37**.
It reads **11:20**
